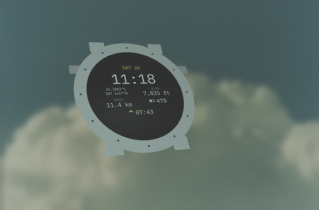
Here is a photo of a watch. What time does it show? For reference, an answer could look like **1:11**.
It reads **11:18**
